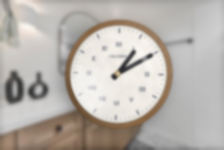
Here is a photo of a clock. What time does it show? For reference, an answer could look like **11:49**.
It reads **1:10**
